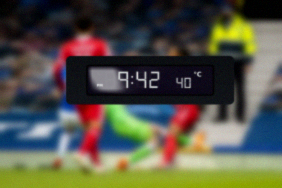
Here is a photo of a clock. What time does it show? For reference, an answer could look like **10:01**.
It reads **9:42**
